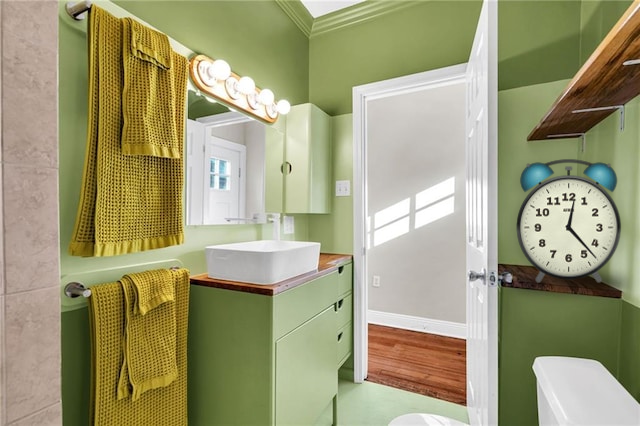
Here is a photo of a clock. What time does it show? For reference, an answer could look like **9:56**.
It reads **12:23**
